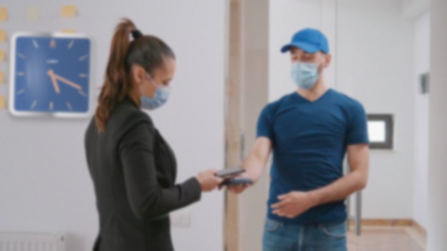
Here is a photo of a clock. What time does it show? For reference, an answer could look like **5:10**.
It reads **5:19**
